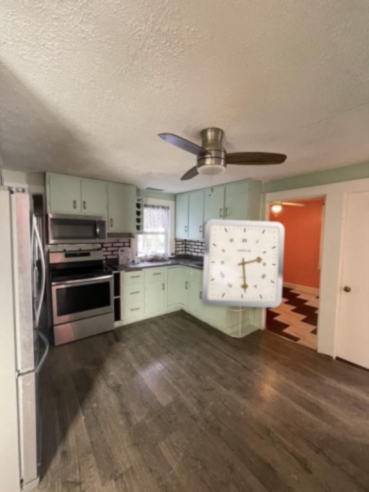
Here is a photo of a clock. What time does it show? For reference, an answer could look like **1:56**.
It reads **2:29**
